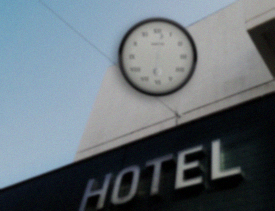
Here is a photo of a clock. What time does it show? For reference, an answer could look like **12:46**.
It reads **6:01**
